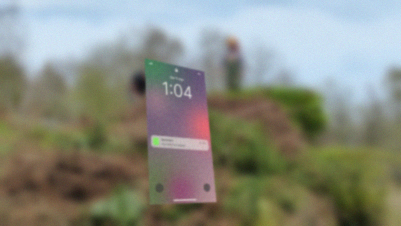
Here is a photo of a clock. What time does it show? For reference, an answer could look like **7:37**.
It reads **1:04**
